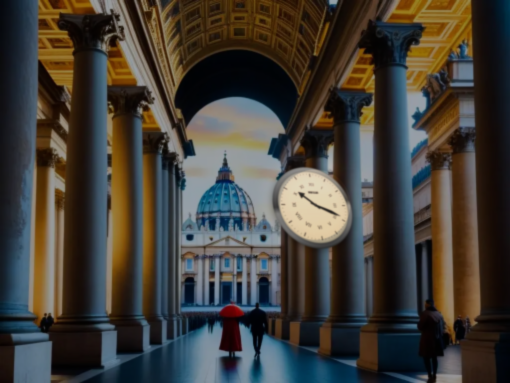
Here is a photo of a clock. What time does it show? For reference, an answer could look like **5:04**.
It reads **10:19**
